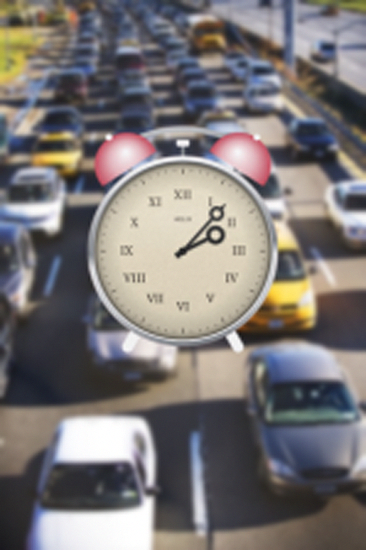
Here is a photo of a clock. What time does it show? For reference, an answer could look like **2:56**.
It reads **2:07**
